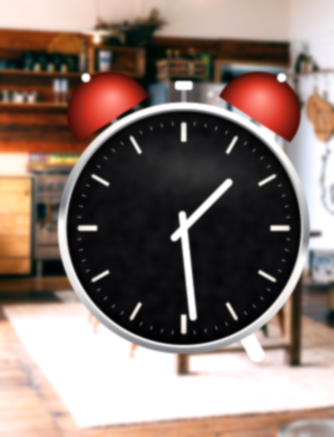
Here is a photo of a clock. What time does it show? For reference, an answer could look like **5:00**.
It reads **1:29**
